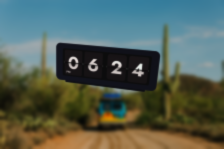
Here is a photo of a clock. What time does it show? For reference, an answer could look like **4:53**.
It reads **6:24**
